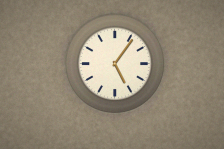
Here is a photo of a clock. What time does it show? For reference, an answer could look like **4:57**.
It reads **5:06**
